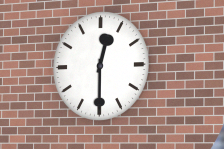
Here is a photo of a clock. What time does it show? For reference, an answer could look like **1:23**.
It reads **12:30**
